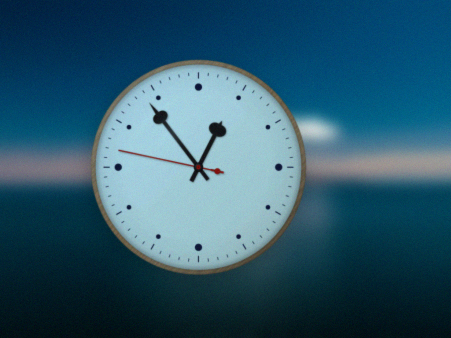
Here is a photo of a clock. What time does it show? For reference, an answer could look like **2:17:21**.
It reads **12:53:47**
